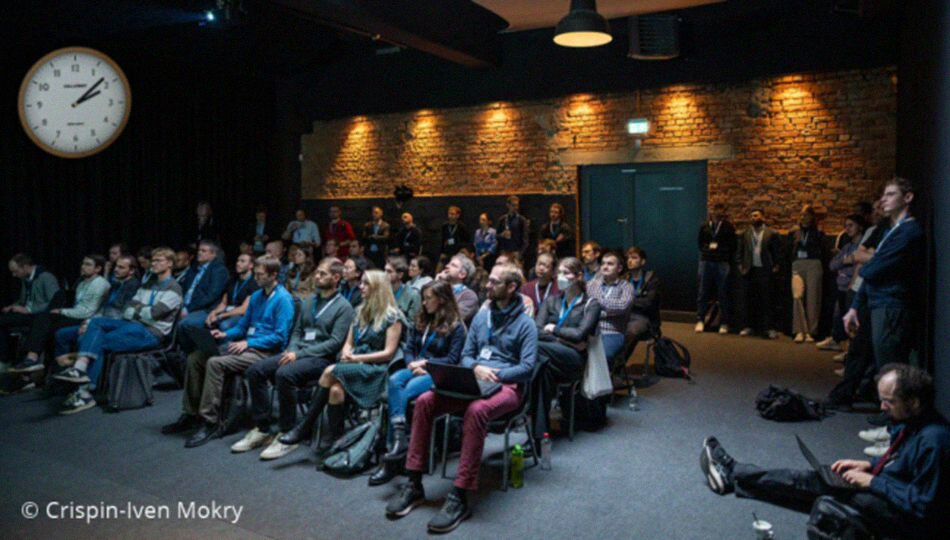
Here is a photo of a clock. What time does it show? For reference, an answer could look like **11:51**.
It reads **2:08**
